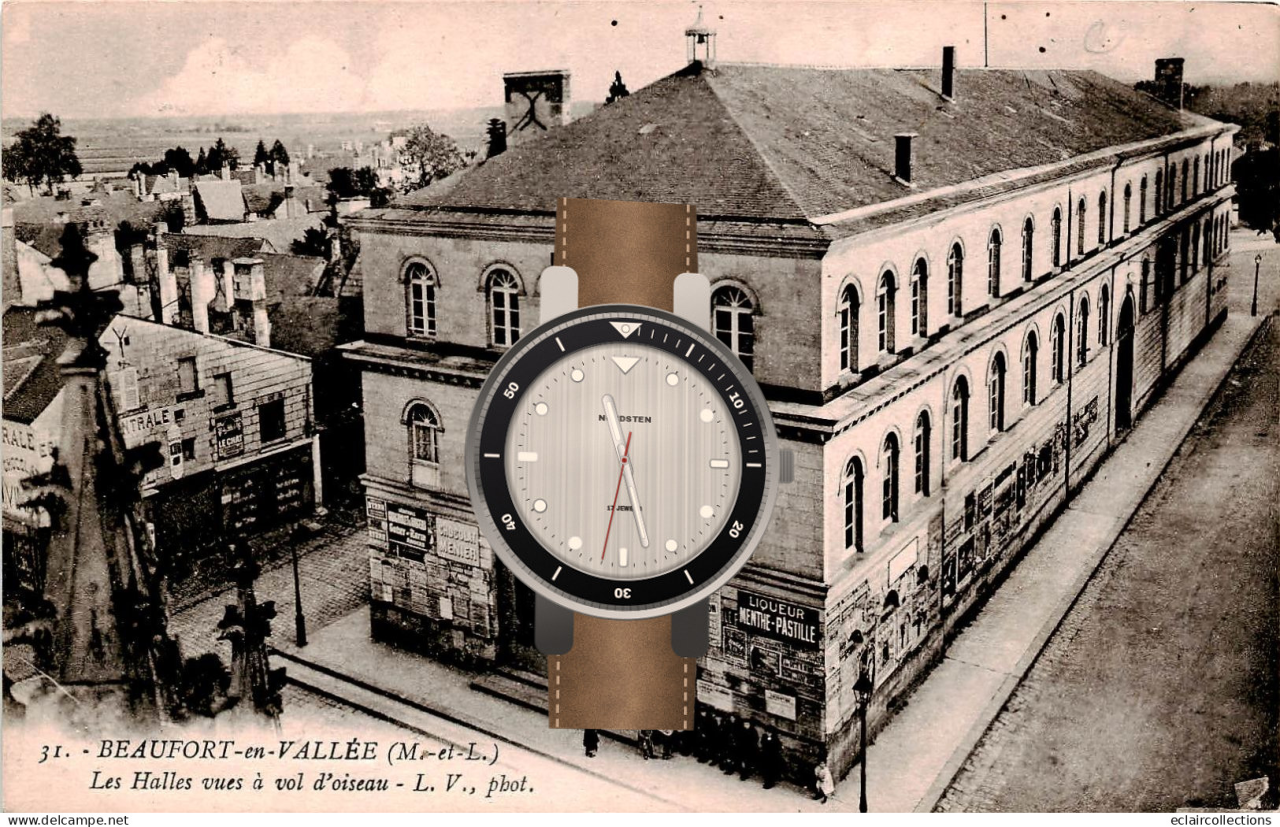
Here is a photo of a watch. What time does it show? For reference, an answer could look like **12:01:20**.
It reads **11:27:32**
